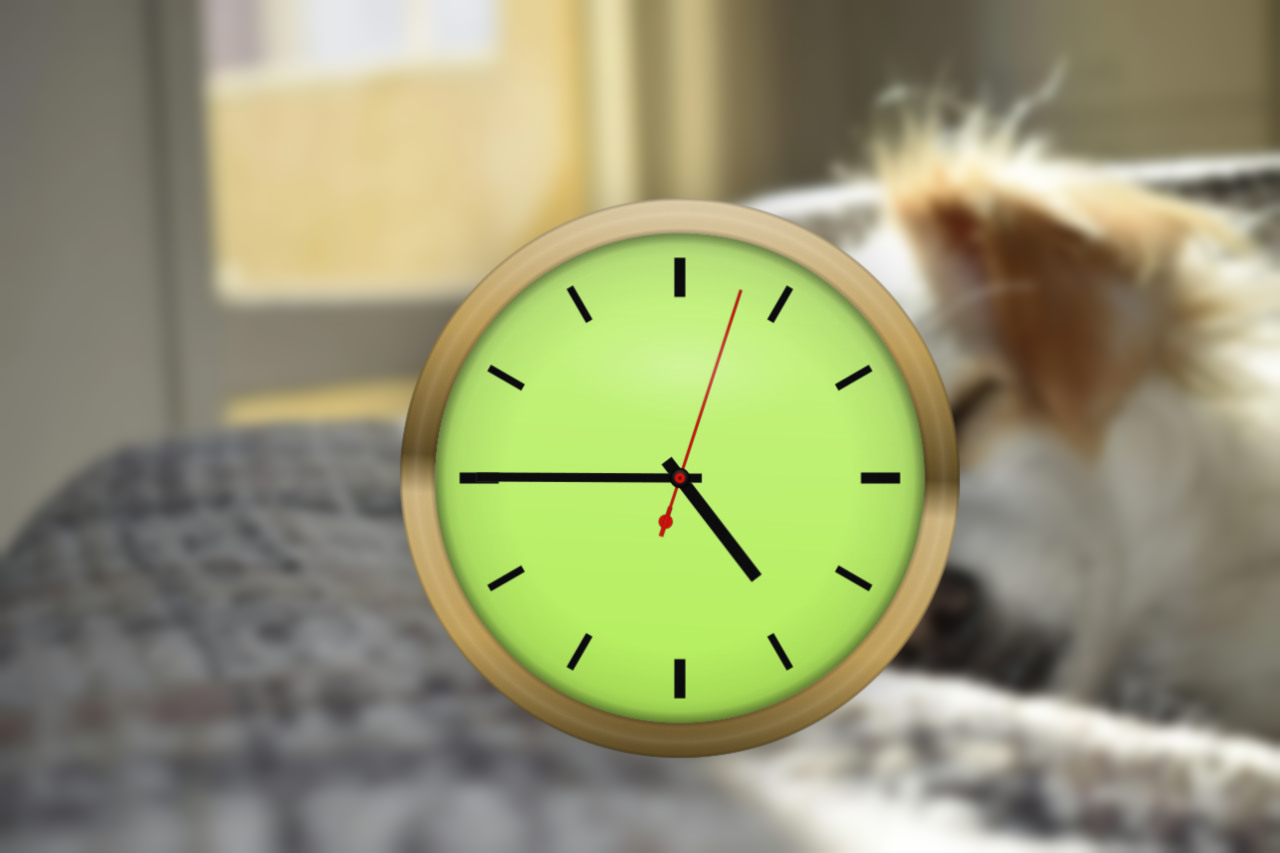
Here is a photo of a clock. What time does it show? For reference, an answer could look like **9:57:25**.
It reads **4:45:03**
